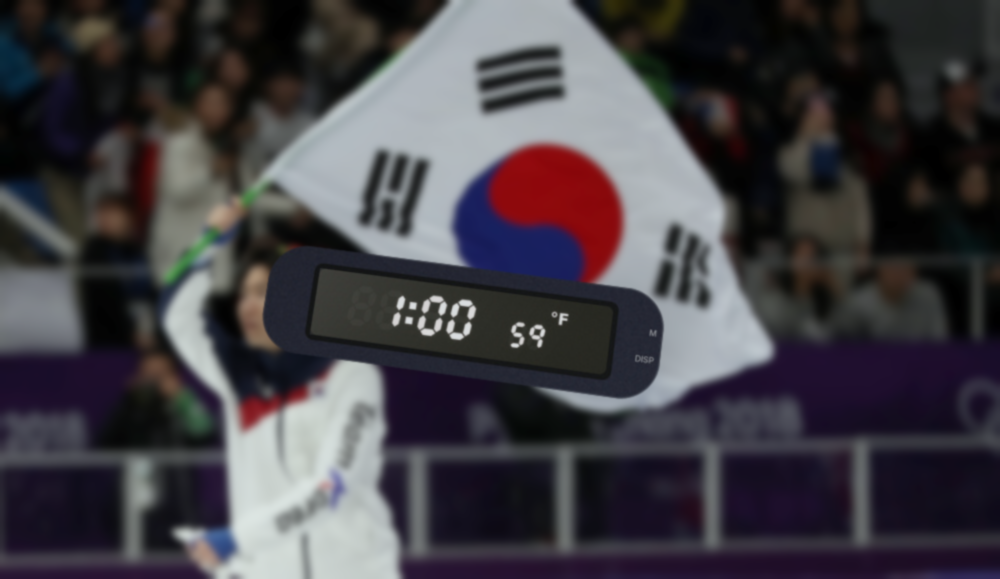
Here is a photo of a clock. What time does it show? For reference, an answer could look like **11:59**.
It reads **1:00**
